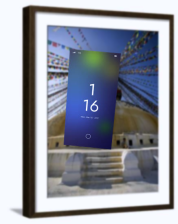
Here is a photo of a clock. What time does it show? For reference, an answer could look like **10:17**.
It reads **1:16**
